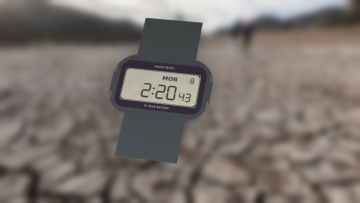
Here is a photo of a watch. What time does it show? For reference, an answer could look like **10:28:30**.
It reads **2:20:43**
